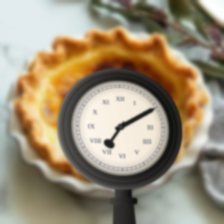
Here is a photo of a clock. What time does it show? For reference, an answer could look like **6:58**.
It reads **7:10**
